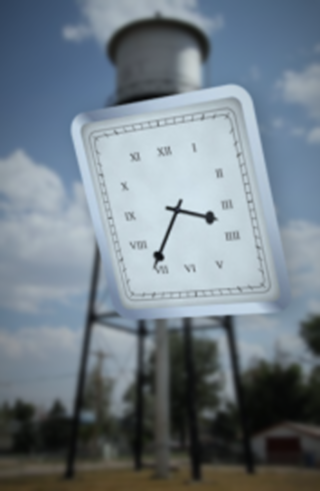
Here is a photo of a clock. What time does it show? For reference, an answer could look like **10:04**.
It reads **3:36**
